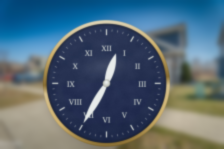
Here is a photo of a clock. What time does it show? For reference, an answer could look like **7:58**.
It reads **12:35**
